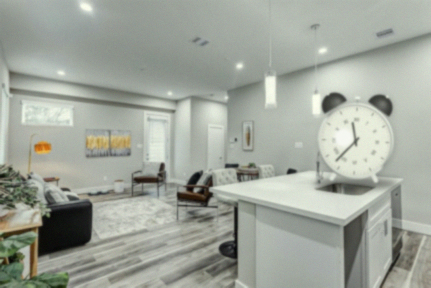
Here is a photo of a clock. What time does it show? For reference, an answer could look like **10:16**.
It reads **11:37**
